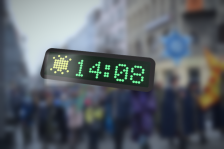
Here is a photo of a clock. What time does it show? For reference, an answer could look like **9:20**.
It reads **14:08**
